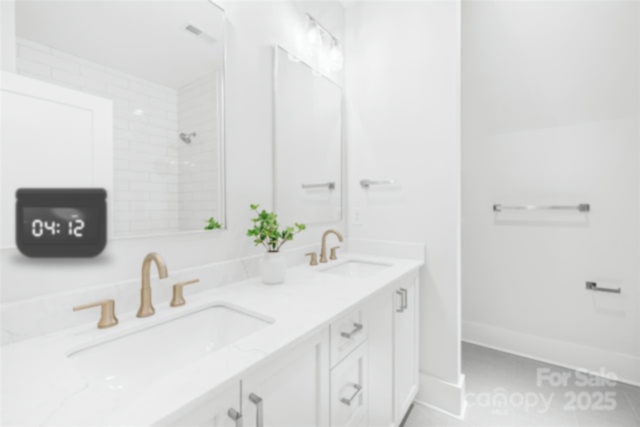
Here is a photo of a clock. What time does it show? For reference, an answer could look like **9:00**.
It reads **4:12**
